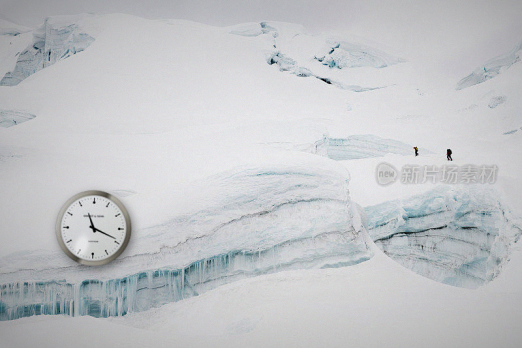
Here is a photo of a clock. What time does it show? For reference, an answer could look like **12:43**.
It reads **11:19**
